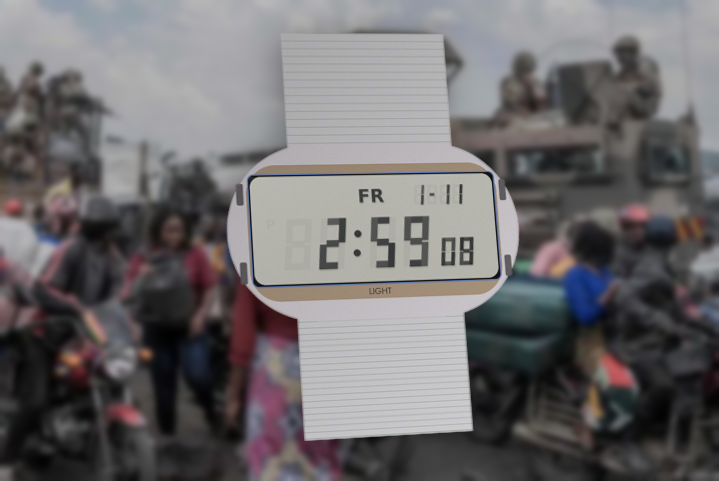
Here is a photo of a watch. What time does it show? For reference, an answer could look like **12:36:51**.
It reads **2:59:08**
